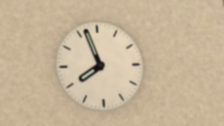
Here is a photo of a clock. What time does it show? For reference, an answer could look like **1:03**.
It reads **7:57**
